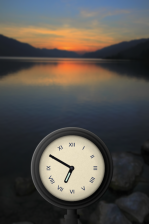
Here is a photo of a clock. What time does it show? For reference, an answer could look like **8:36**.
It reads **6:50**
